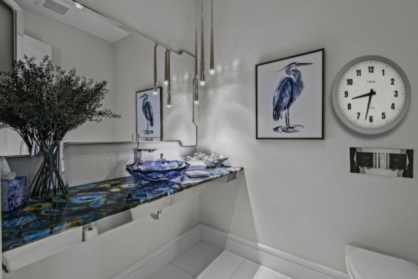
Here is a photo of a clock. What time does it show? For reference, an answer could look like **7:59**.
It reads **8:32**
